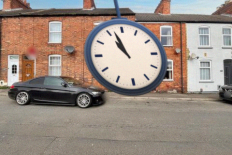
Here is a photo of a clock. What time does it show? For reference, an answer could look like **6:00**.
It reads **10:57**
